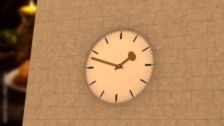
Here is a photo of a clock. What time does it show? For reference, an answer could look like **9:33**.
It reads **1:48**
